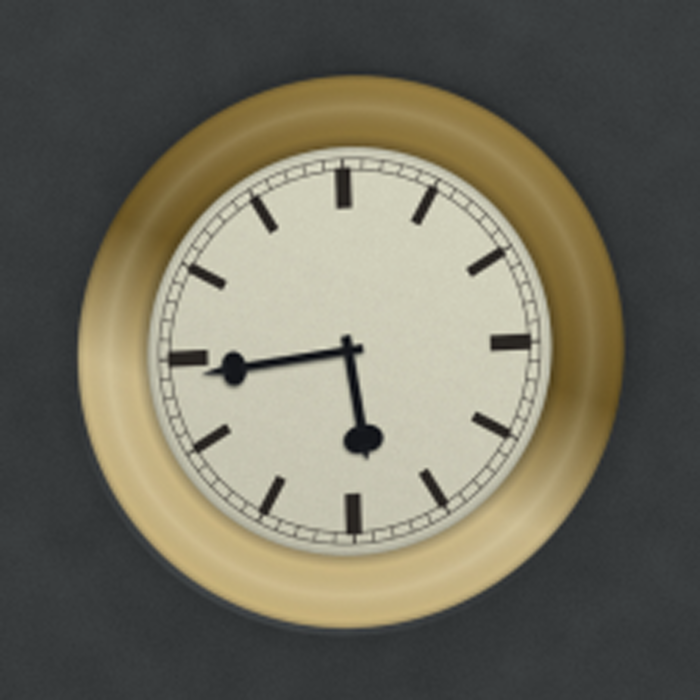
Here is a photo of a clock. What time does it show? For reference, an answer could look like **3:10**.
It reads **5:44**
